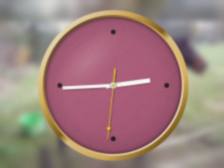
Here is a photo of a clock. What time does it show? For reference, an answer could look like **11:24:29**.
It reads **2:44:31**
